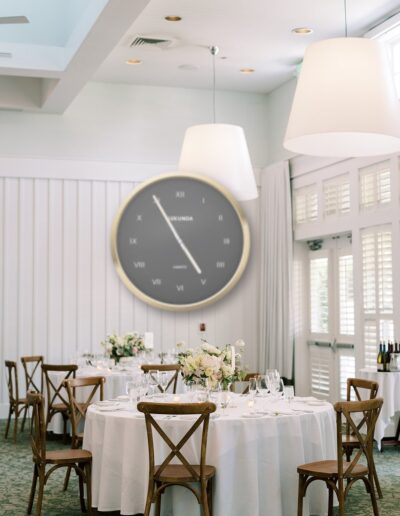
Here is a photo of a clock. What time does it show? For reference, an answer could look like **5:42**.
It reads **4:55**
